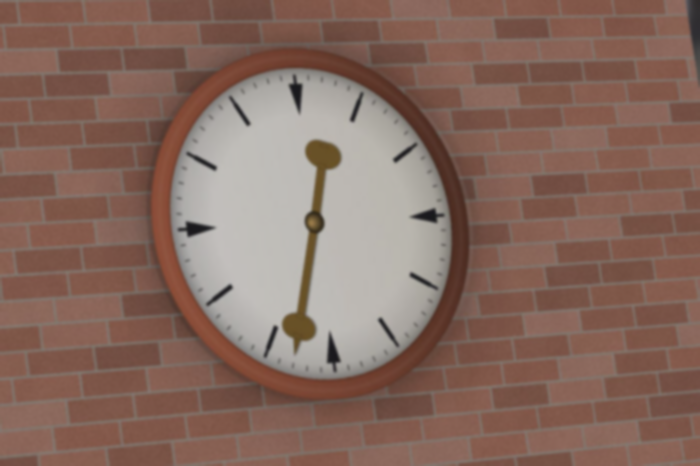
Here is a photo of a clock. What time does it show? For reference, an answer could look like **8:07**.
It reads **12:33**
